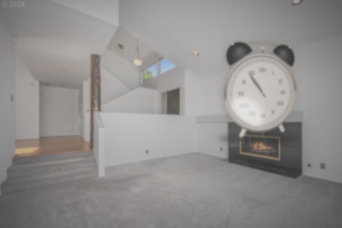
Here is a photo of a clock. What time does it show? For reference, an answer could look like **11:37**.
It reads **10:54**
